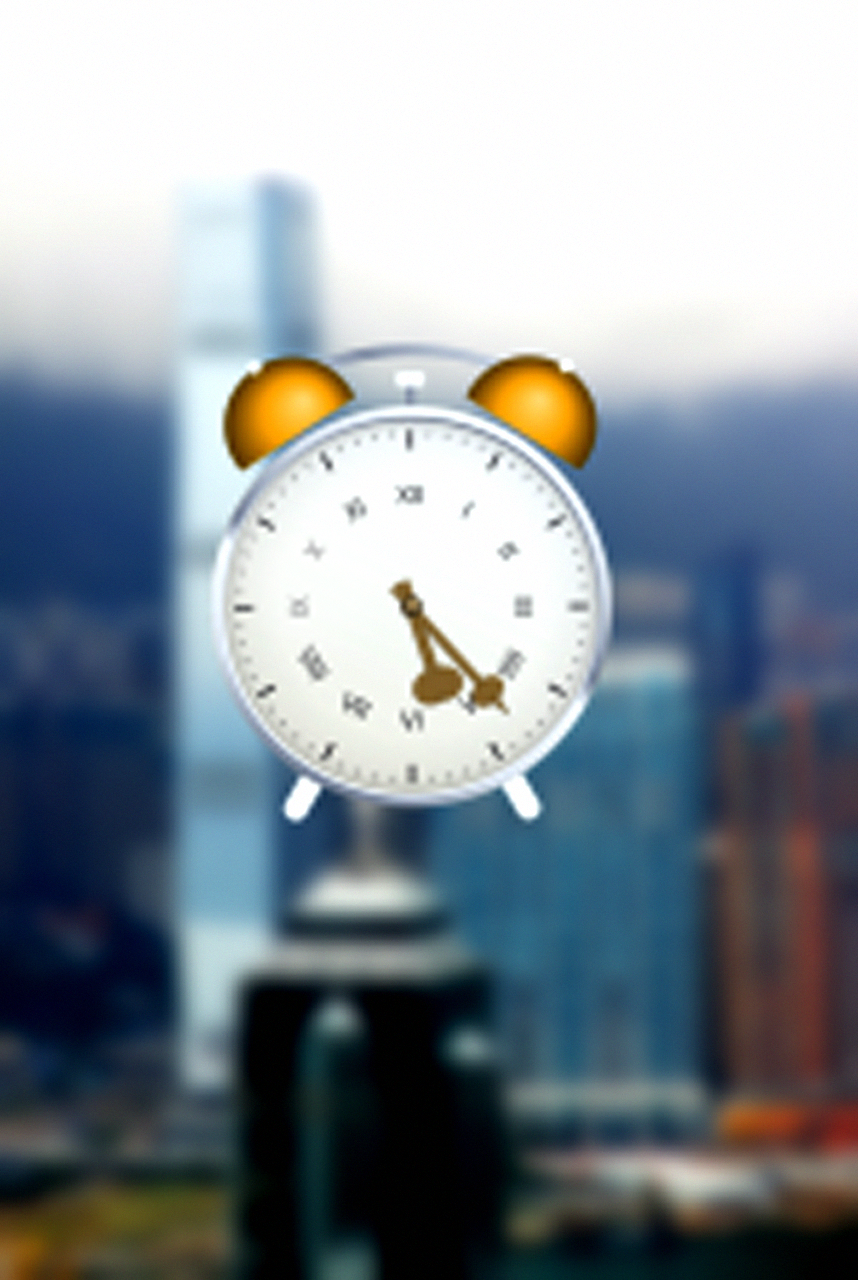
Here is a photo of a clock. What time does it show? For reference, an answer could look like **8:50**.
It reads **5:23**
